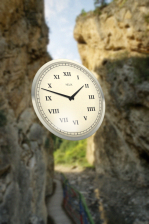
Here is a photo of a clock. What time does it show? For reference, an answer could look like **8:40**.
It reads **1:48**
